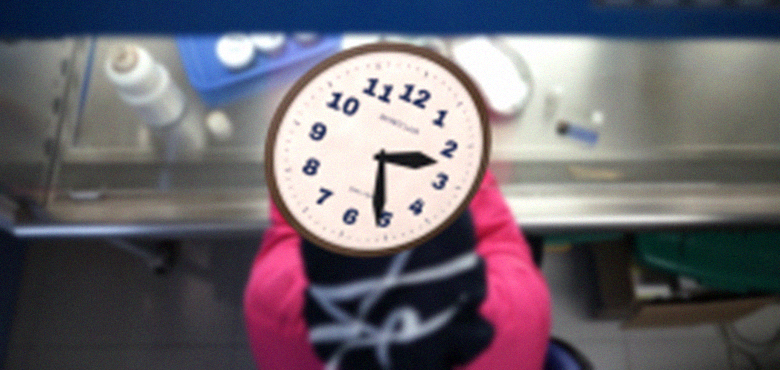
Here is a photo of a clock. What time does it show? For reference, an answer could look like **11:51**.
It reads **2:26**
